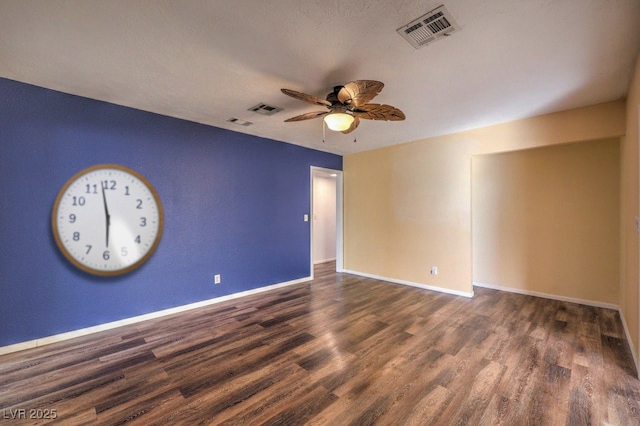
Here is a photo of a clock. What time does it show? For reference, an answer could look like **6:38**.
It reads **5:58**
